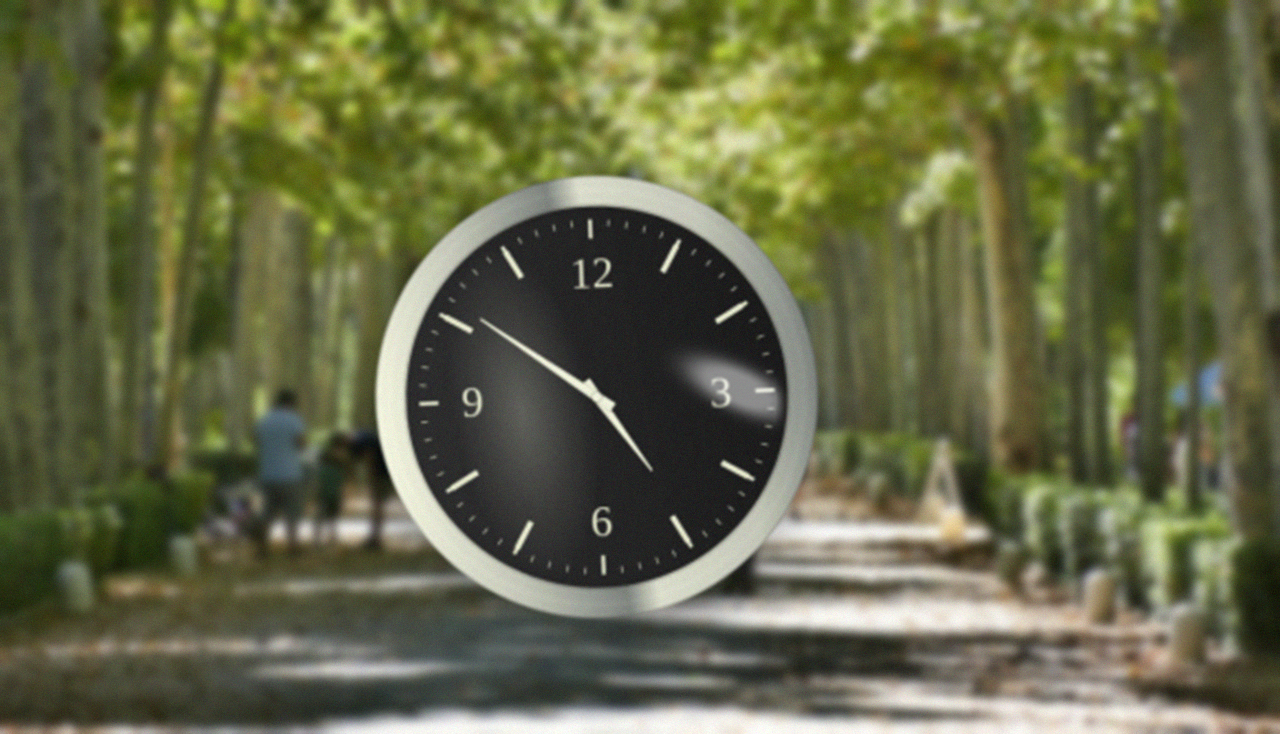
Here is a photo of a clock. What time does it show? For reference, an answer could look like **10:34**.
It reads **4:51**
